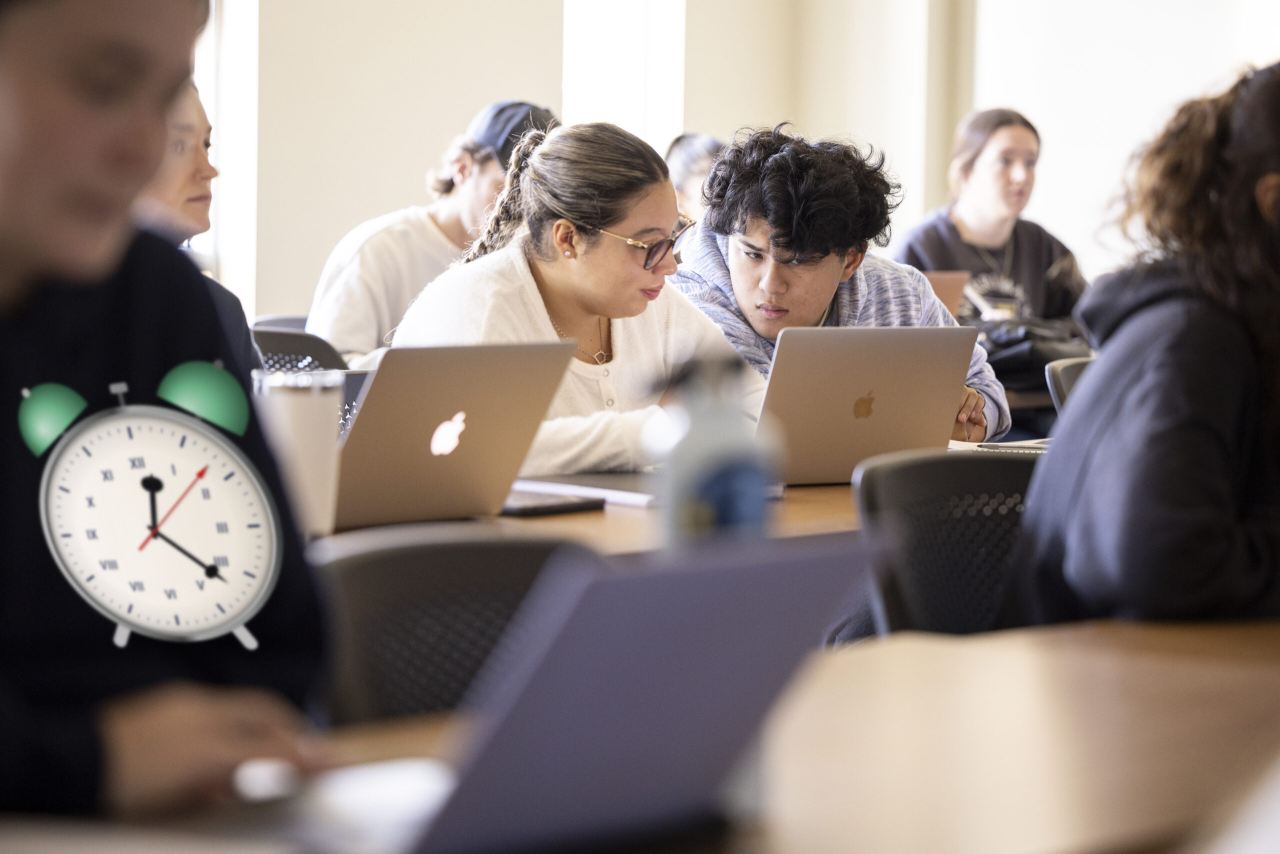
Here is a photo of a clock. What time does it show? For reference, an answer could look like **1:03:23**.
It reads **12:22:08**
